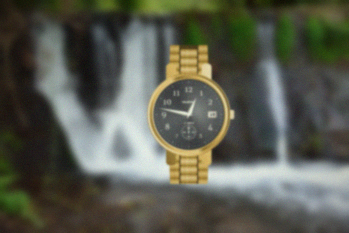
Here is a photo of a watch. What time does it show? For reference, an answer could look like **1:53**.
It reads **12:47**
